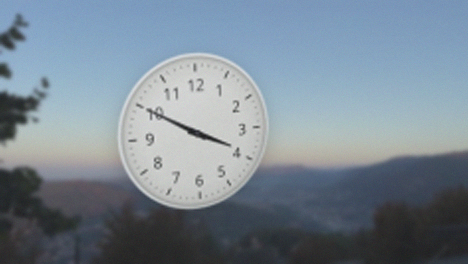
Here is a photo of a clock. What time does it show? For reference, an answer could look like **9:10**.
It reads **3:50**
